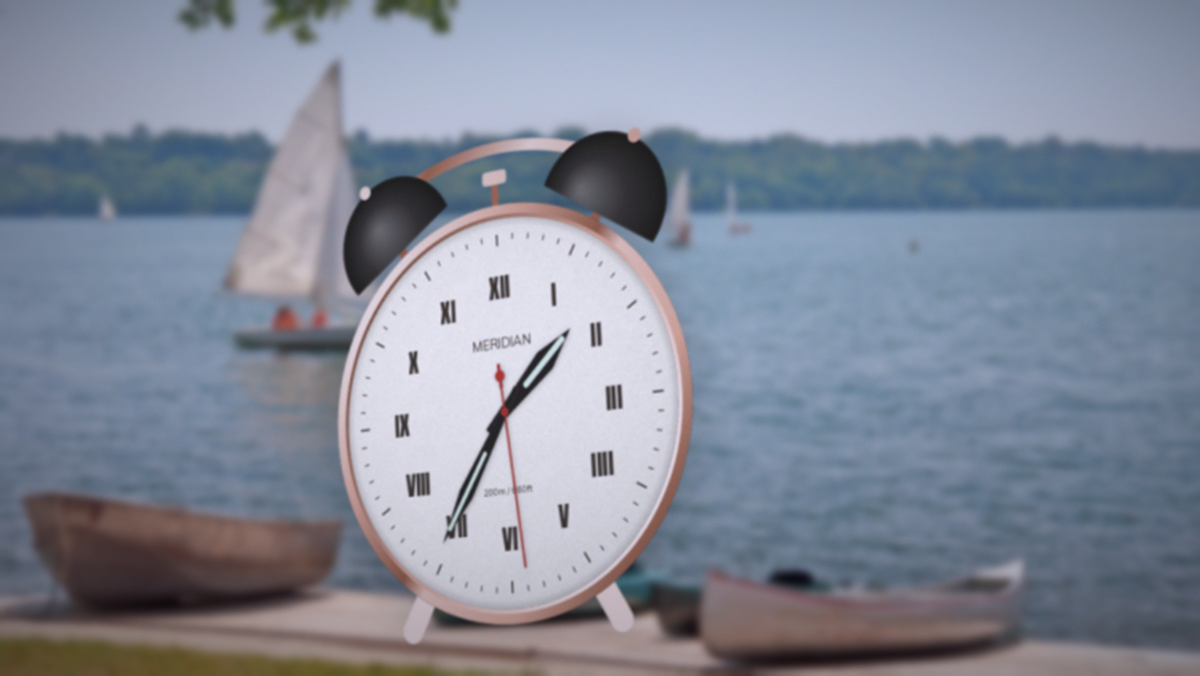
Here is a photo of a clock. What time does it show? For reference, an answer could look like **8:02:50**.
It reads **1:35:29**
